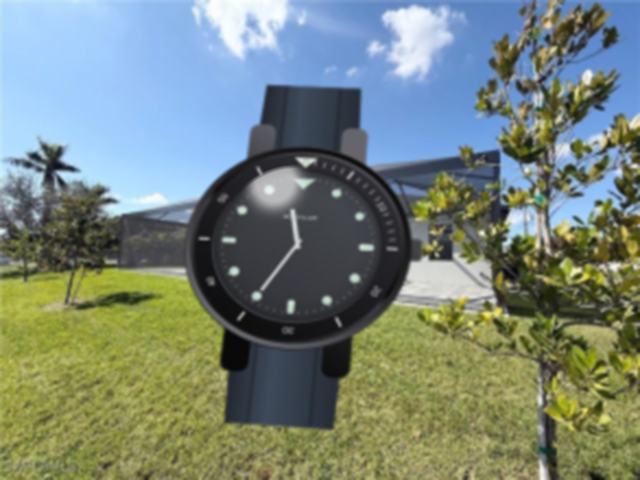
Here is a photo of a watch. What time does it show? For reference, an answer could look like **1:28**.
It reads **11:35**
